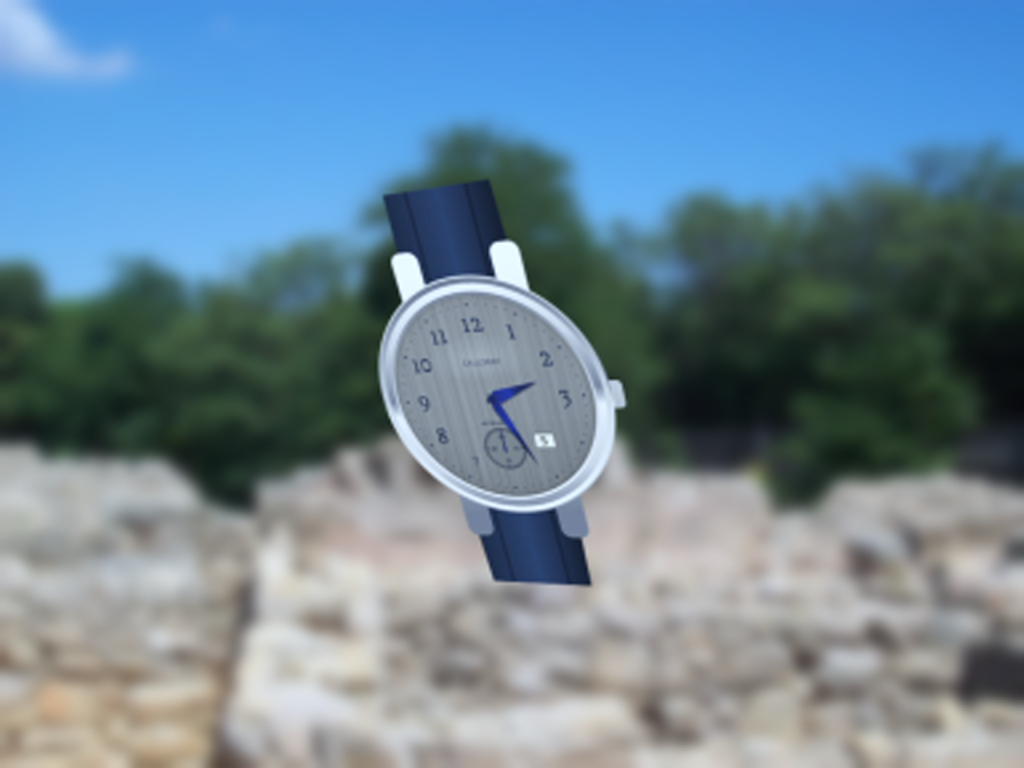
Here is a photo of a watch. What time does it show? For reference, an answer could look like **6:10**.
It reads **2:26**
